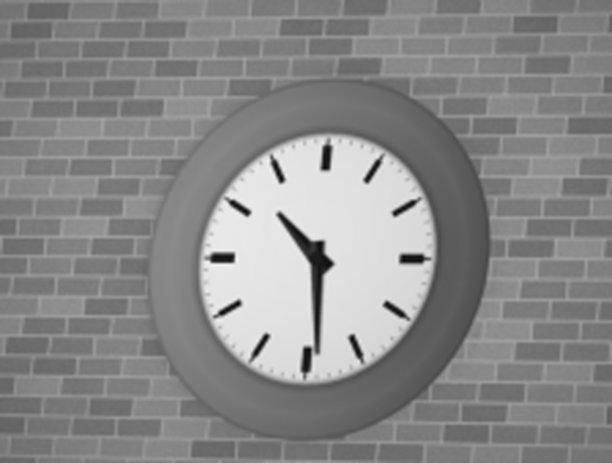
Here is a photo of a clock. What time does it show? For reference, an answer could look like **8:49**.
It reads **10:29**
